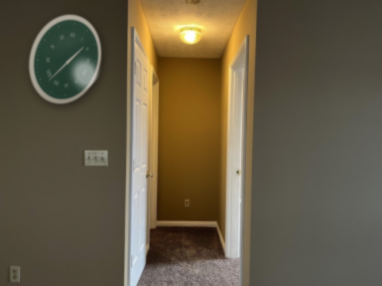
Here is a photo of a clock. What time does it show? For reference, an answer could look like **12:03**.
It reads **1:38**
